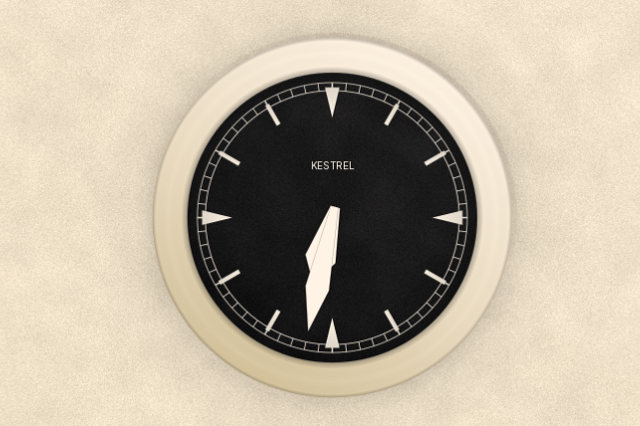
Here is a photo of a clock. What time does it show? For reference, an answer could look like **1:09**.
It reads **6:32**
